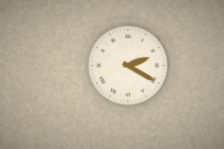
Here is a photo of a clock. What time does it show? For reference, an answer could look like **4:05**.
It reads **2:20**
